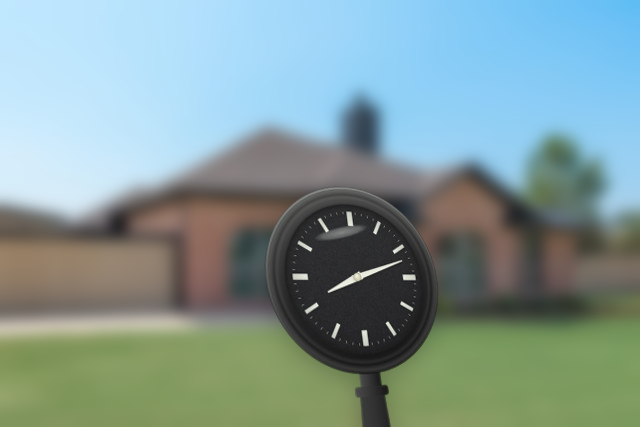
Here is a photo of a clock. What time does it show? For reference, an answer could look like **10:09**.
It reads **8:12**
